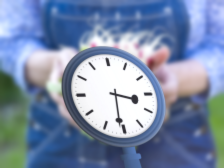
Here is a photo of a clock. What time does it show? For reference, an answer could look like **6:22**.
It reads **3:31**
